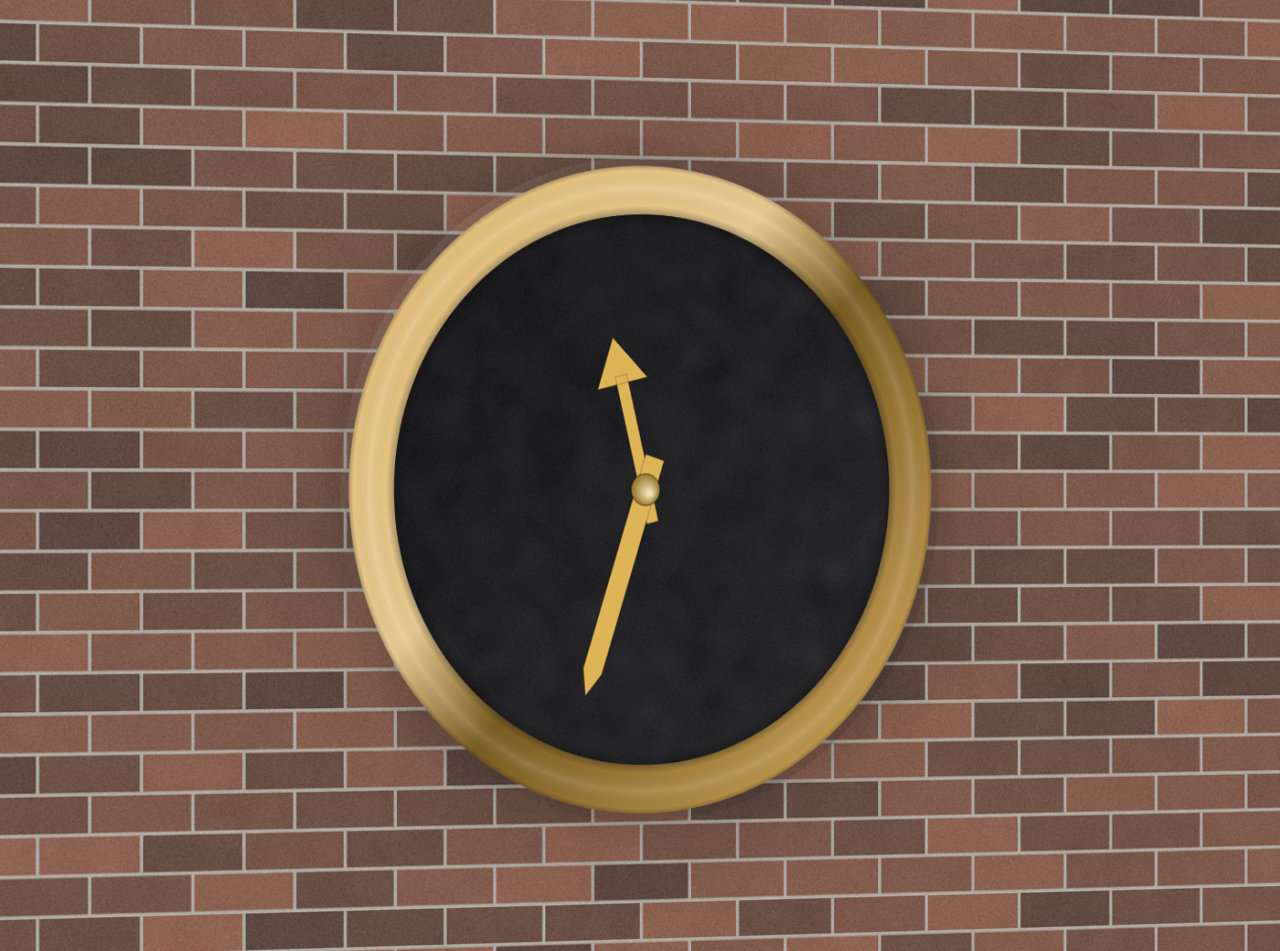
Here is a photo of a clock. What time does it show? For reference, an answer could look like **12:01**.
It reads **11:33**
